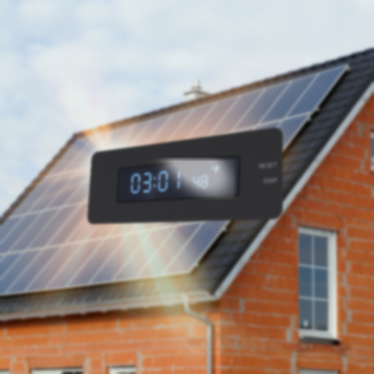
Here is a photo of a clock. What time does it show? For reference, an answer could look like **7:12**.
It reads **3:01**
